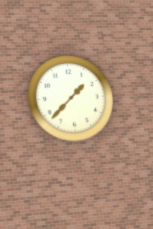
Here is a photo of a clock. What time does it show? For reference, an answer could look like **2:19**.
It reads **1:38**
